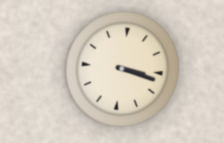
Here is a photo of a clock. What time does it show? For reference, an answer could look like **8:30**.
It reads **3:17**
